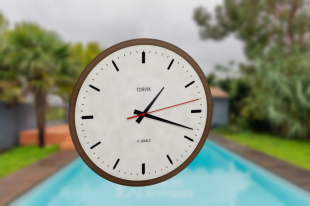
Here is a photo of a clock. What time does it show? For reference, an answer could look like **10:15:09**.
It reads **1:18:13**
